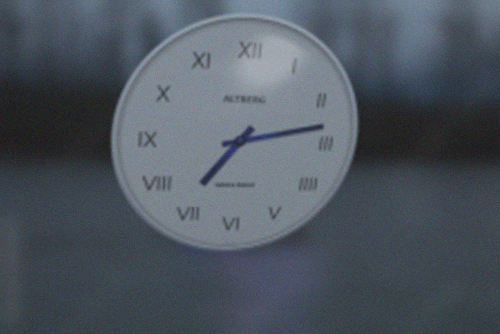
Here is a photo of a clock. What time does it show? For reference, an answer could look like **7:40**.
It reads **7:13**
